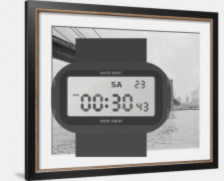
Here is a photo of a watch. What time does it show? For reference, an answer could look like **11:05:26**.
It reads **0:30:43**
